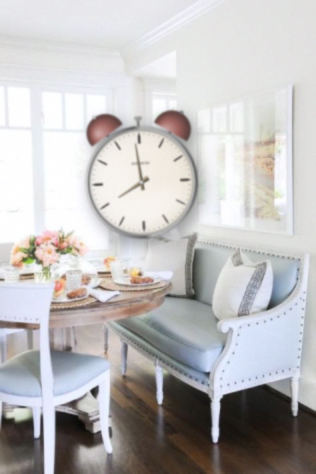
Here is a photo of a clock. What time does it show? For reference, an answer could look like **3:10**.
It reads **7:59**
